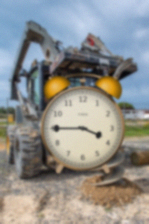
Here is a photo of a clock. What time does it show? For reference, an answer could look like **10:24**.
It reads **3:45**
